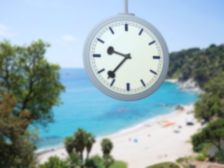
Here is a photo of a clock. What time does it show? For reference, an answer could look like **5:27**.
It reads **9:37**
